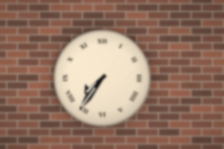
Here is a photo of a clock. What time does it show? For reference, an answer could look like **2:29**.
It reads **7:36**
